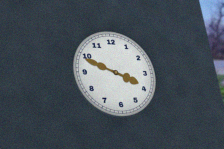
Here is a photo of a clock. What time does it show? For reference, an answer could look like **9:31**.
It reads **3:49**
